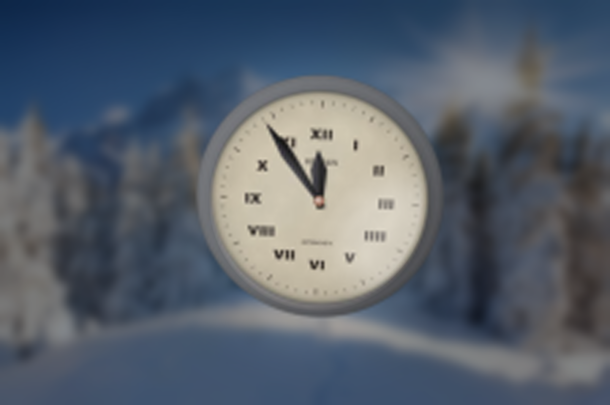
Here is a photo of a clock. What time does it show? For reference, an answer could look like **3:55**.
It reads **11:54**
